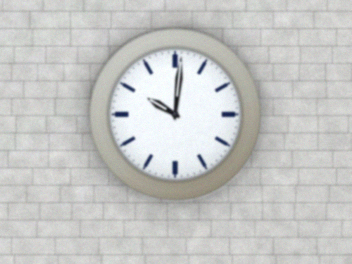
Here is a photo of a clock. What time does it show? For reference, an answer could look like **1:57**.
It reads **10:01**
